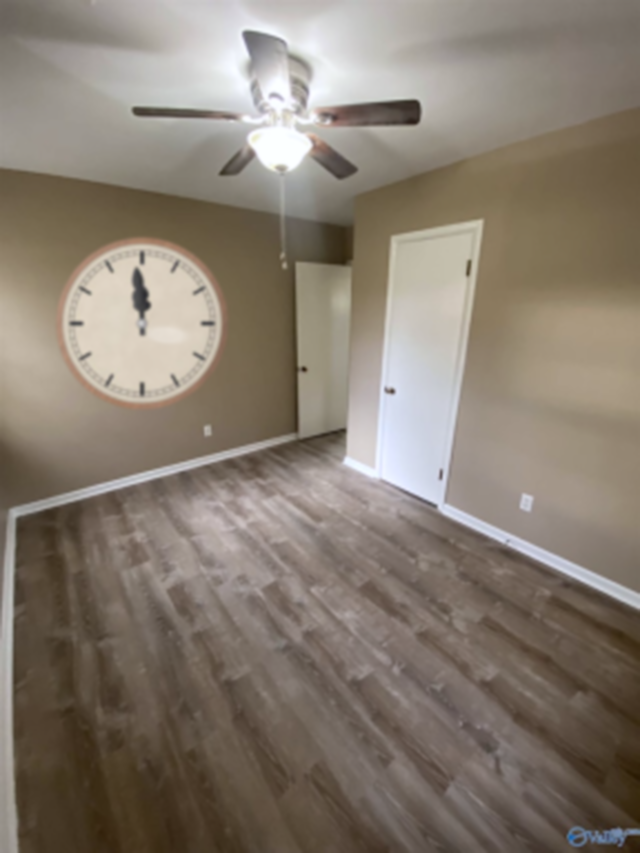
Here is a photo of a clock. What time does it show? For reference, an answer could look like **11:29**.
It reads **11:59**
